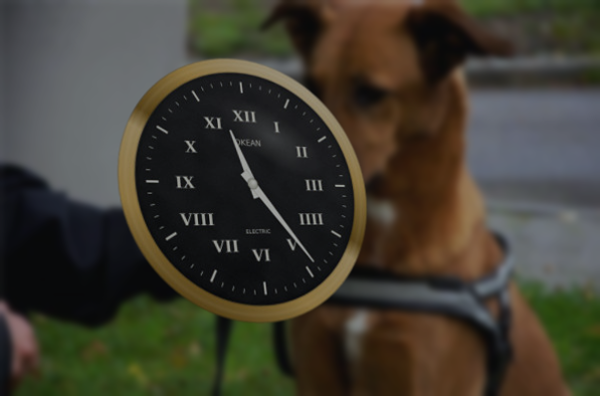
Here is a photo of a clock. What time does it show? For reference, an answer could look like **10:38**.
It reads **11:24**
